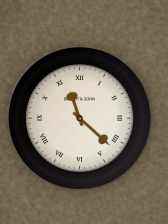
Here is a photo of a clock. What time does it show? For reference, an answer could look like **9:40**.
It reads **11:22**
